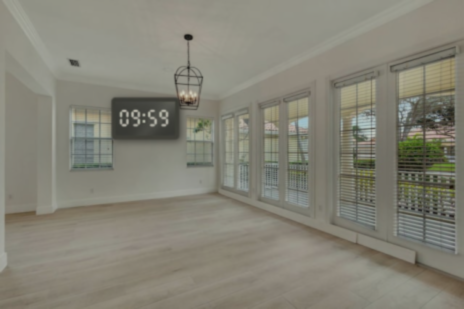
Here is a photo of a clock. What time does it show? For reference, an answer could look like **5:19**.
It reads **9:59**
